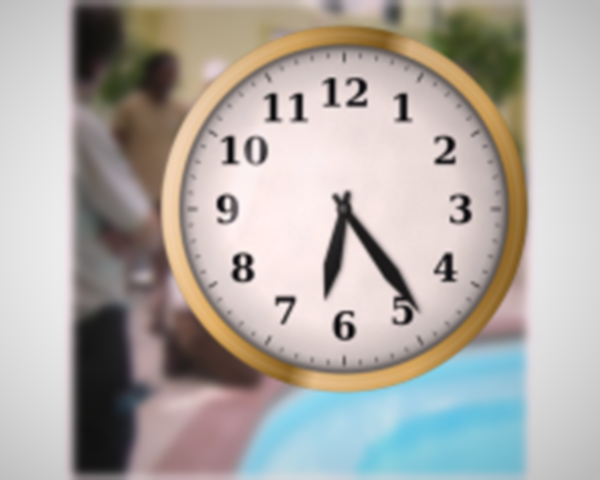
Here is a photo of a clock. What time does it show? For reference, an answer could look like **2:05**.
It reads **6:24**
